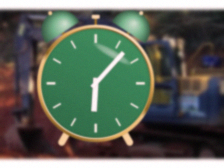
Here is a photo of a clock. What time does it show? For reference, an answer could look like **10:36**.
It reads **6:07**
